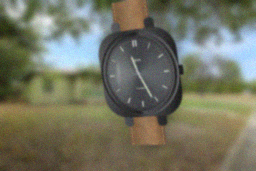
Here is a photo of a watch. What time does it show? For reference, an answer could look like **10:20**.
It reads **11:26**
